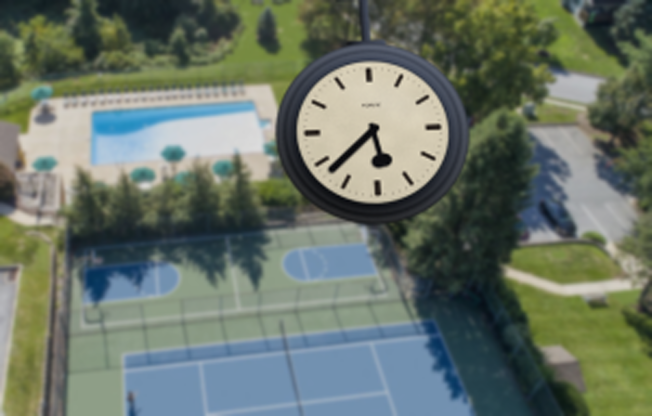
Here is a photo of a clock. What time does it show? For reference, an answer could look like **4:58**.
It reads **5:38**
